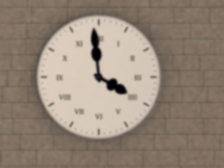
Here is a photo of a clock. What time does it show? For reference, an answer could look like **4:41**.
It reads **3:59**
